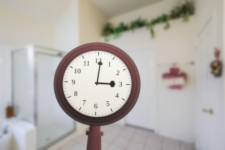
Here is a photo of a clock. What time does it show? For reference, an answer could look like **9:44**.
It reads **3:01**
